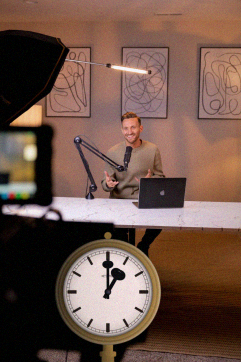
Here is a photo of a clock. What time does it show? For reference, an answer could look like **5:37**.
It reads **1:00**
